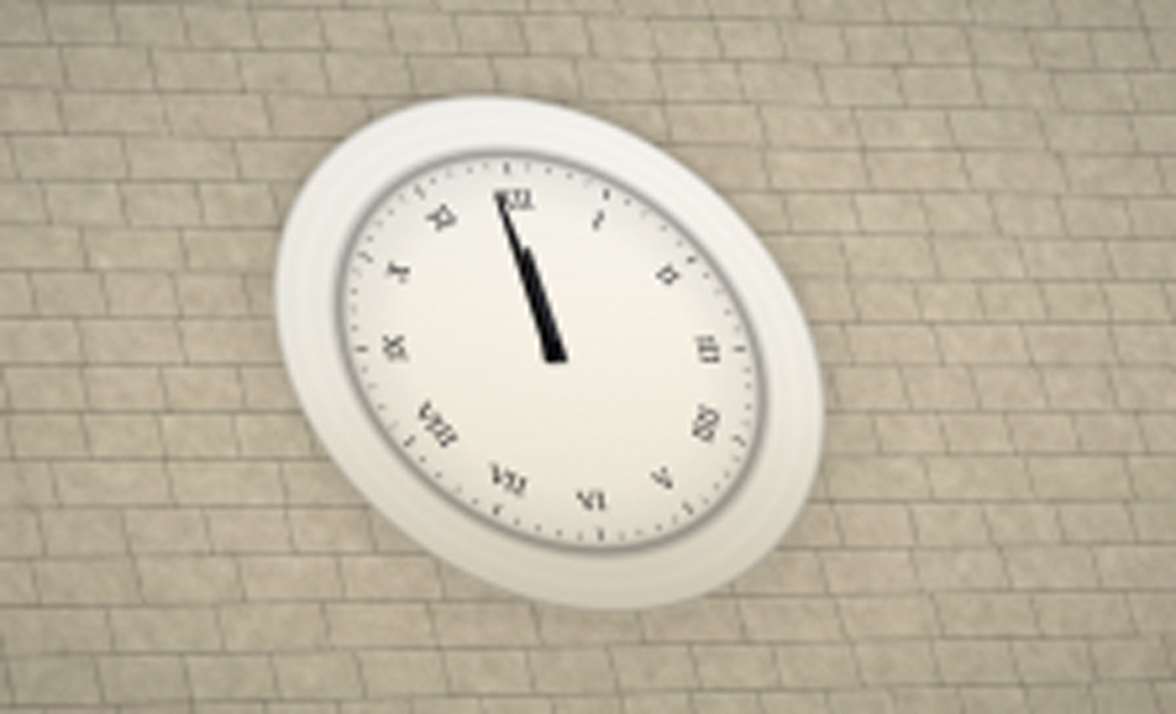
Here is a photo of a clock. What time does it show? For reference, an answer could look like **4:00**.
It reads **11:59**
